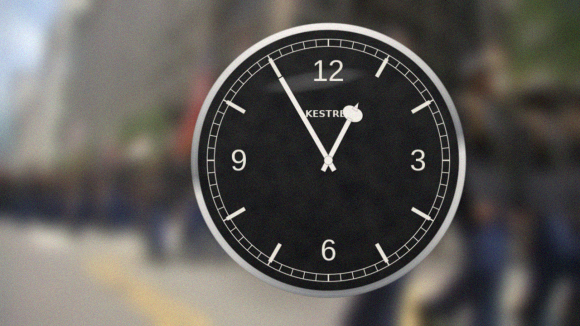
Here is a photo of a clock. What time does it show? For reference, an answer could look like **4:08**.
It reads **12:55**
